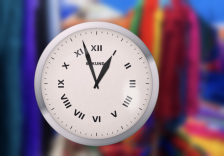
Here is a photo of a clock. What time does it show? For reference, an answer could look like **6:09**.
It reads **12:57**
